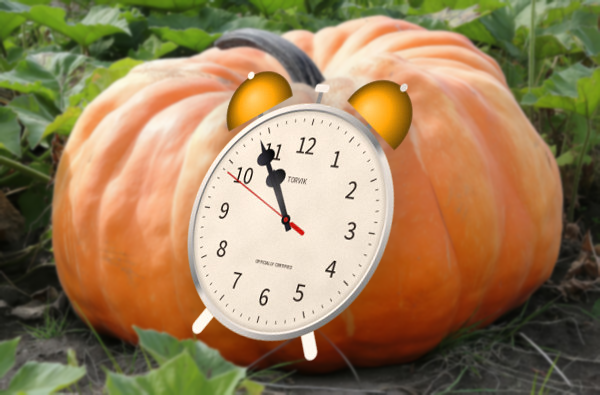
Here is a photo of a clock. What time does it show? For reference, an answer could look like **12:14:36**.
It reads **10:53:49**
